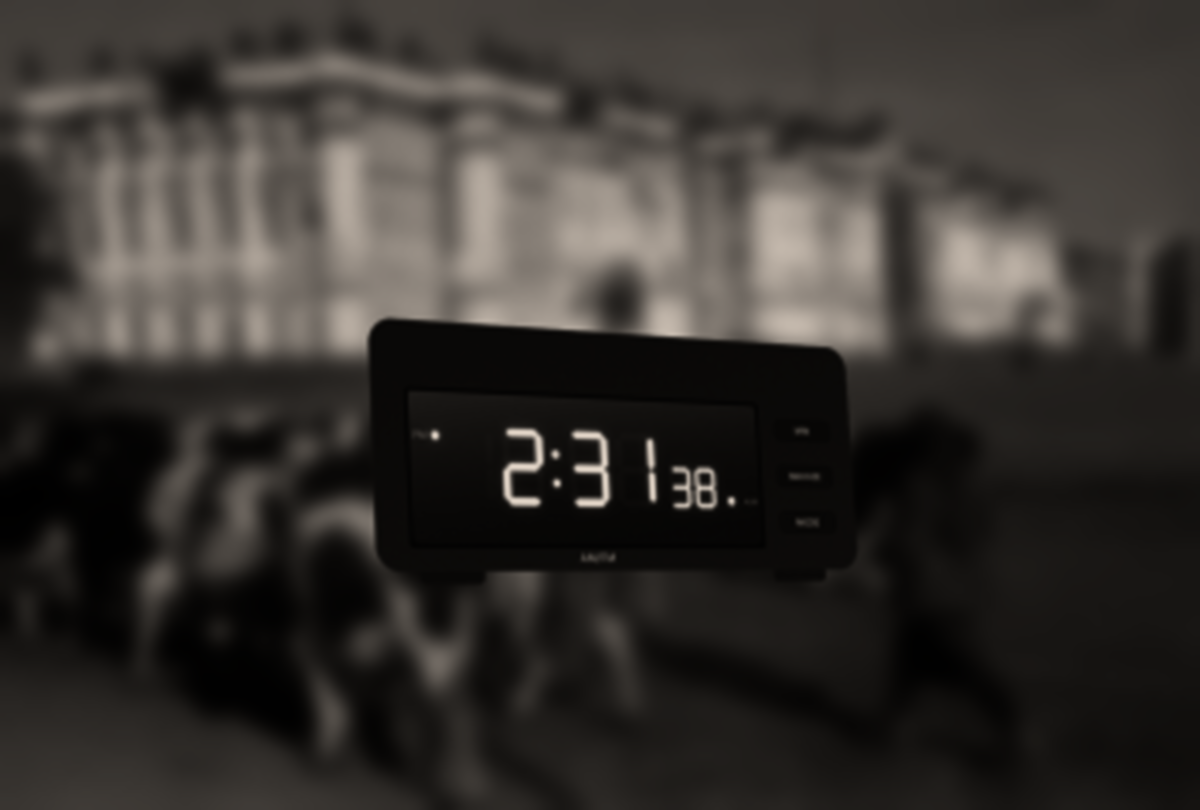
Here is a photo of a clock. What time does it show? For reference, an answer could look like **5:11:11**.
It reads **2:31:38**
